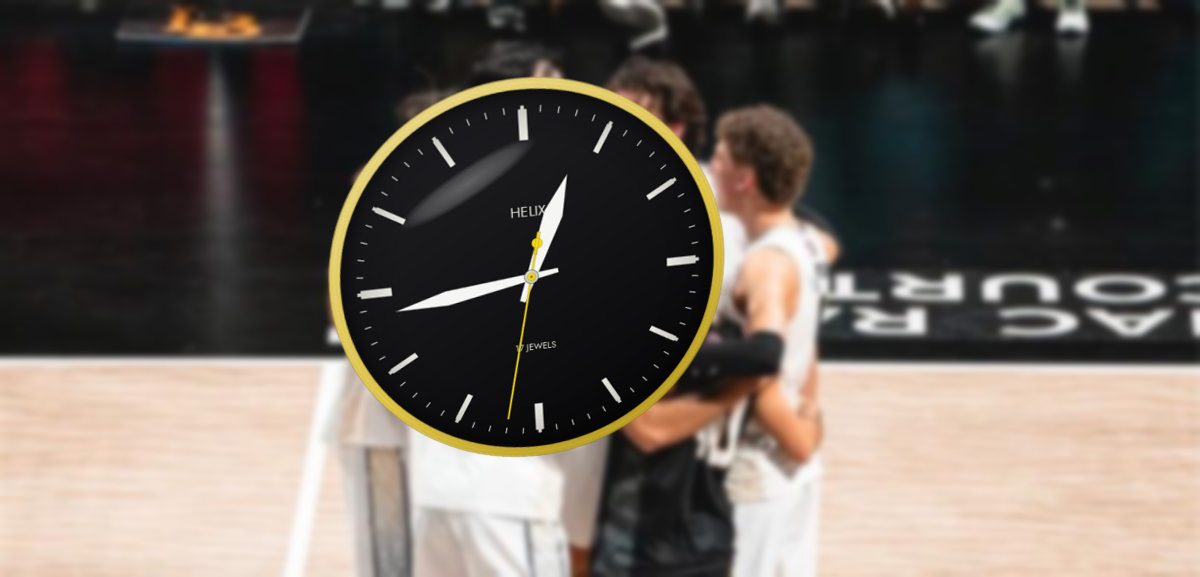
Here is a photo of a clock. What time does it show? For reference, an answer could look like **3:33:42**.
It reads **12:43:32**
